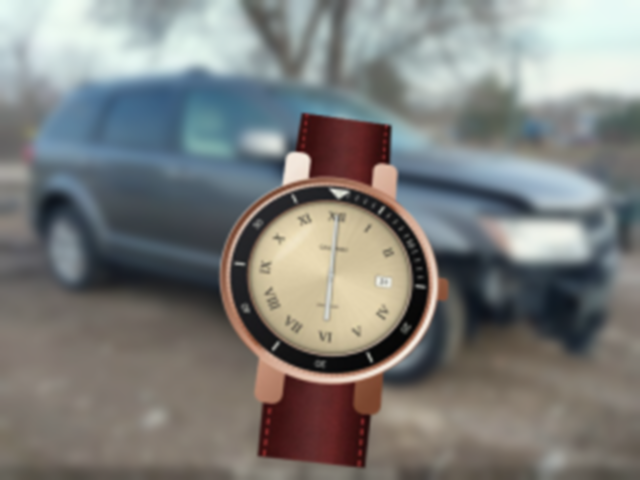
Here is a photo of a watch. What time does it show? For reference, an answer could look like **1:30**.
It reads **6:00**
